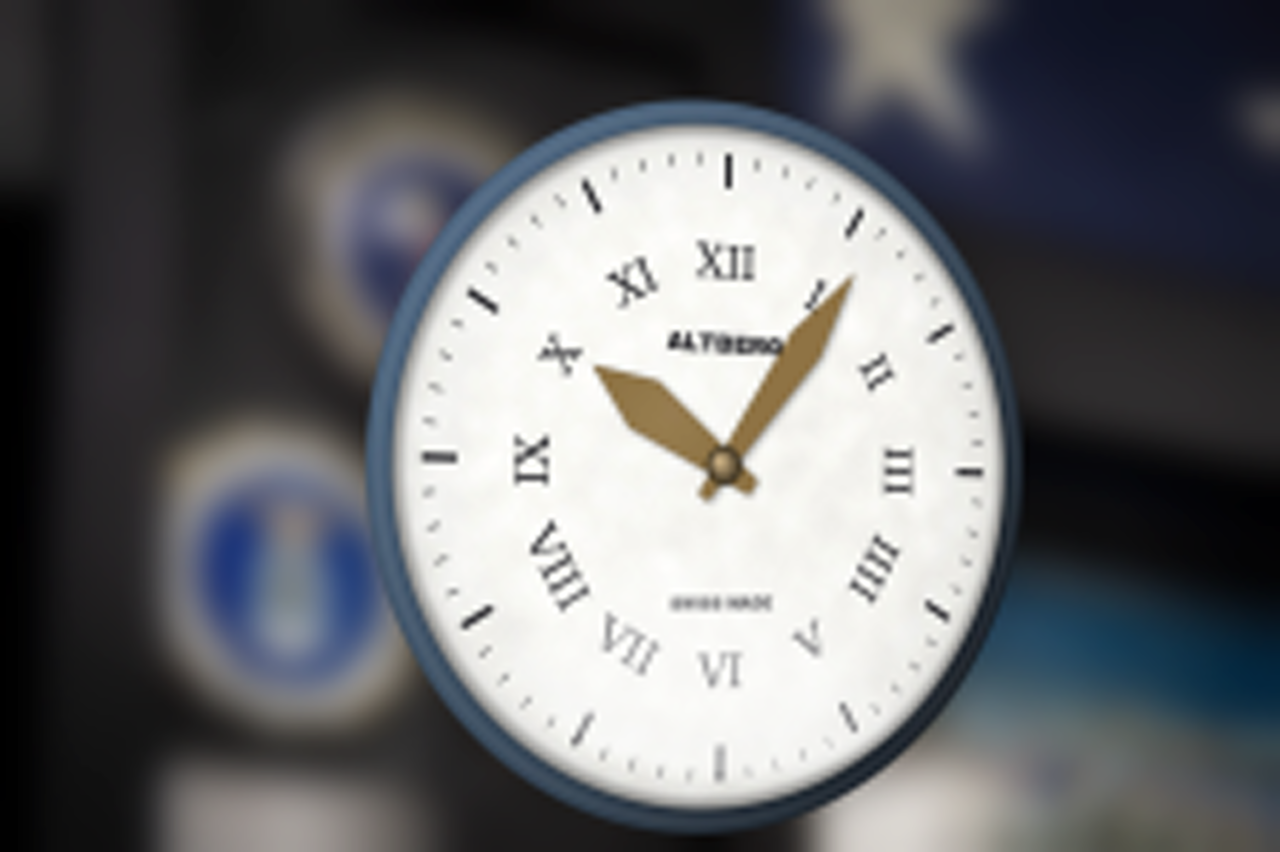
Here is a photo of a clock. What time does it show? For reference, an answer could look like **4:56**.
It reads **10:06**
